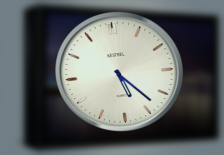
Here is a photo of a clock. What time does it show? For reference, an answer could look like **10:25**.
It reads **5:23**
